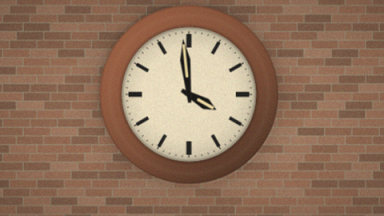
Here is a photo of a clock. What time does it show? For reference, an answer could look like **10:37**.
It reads **3:59**
